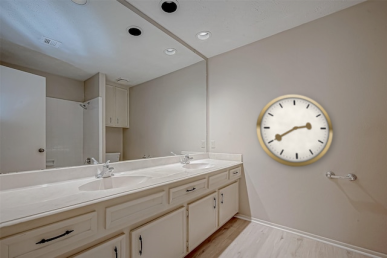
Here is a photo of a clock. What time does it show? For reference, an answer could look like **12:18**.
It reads **2:40**
